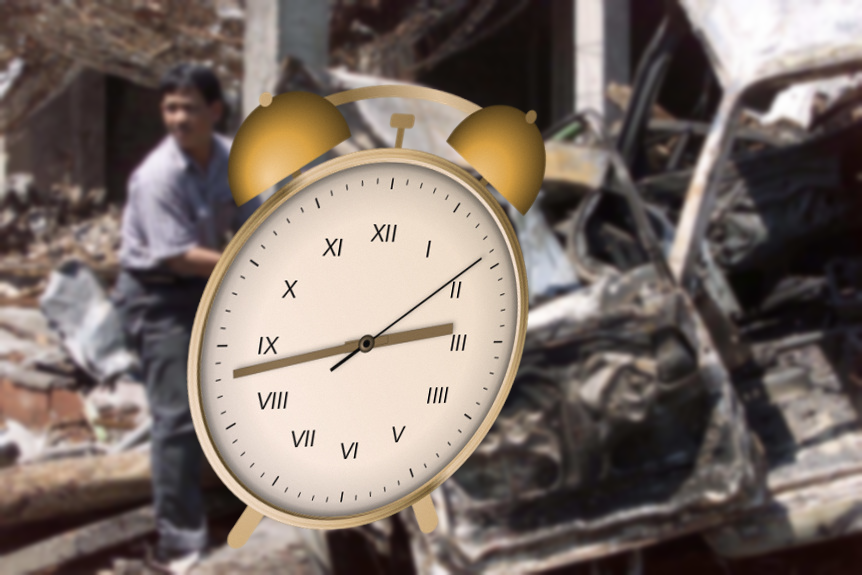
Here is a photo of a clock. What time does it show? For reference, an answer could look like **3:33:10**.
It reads **2:43:09**
